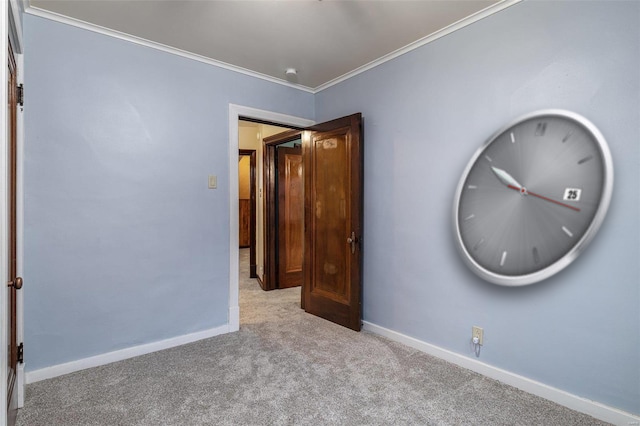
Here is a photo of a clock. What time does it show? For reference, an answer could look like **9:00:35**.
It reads **9:49:17**
